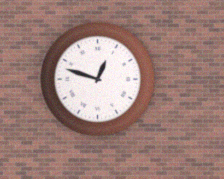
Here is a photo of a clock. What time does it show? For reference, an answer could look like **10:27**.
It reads **12:48**
